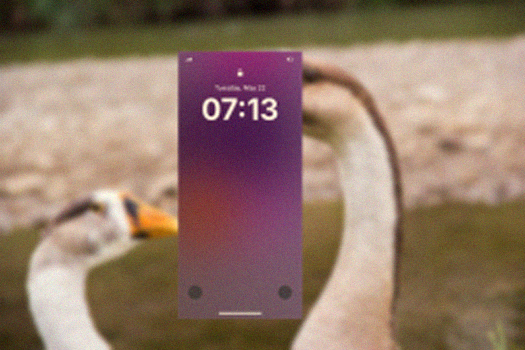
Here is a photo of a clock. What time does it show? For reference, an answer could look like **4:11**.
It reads **7:13**
